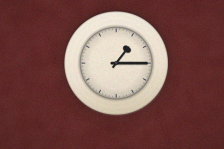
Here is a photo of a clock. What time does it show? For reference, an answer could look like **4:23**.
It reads **1:15**
